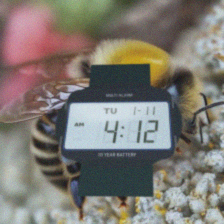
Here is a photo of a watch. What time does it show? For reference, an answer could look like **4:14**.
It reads **4:12**
